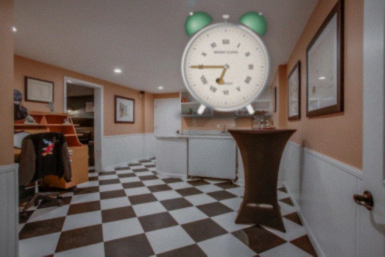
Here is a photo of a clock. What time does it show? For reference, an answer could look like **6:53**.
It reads **6:45**
